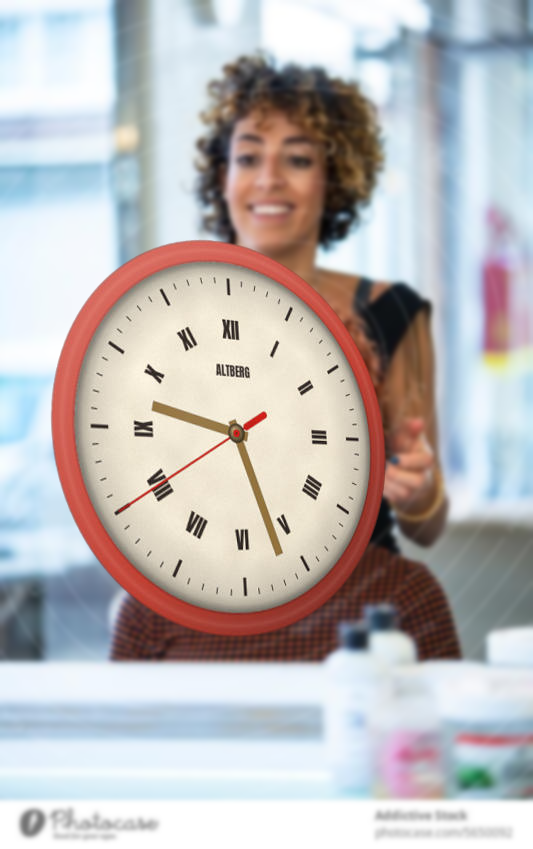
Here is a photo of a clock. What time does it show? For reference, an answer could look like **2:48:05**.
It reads **9:26:40**
